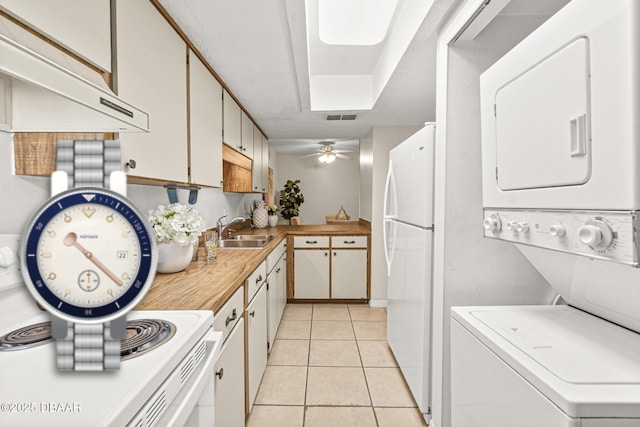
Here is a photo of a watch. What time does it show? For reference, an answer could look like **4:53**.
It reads **10:22**
